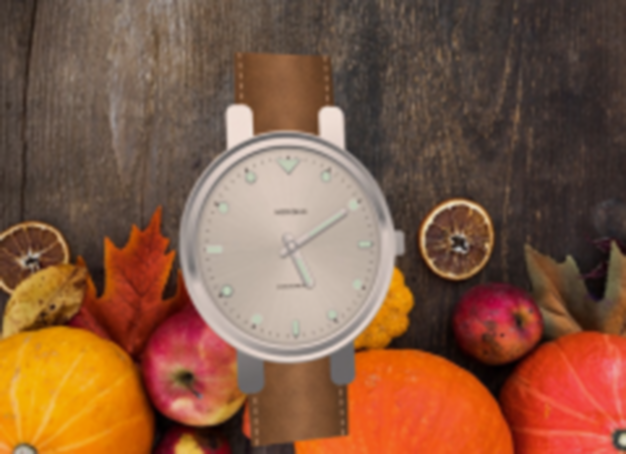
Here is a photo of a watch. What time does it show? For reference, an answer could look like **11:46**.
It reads **5:10**
